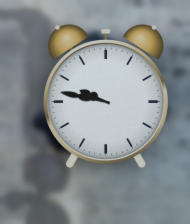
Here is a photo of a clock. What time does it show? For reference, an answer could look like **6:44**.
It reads **9:47**
